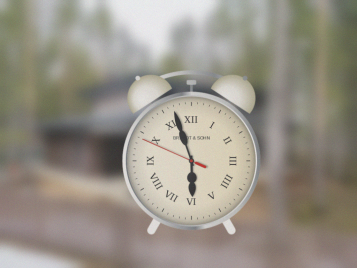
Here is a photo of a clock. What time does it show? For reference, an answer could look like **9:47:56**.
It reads **5:56:49**
